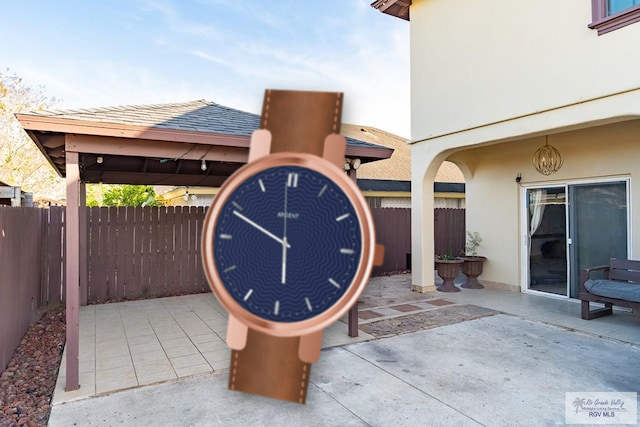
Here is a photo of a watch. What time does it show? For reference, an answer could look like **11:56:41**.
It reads **5:48:59**
